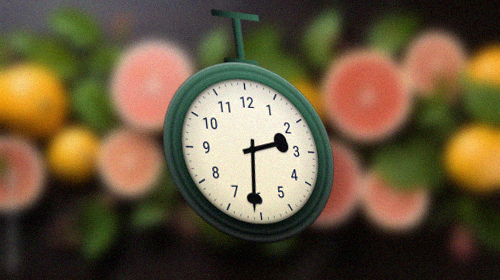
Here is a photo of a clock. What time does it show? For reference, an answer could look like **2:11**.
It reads **2:31**
